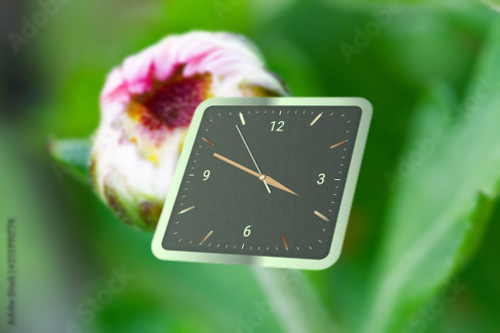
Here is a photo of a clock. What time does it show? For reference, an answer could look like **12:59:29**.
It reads **3:48:54**
